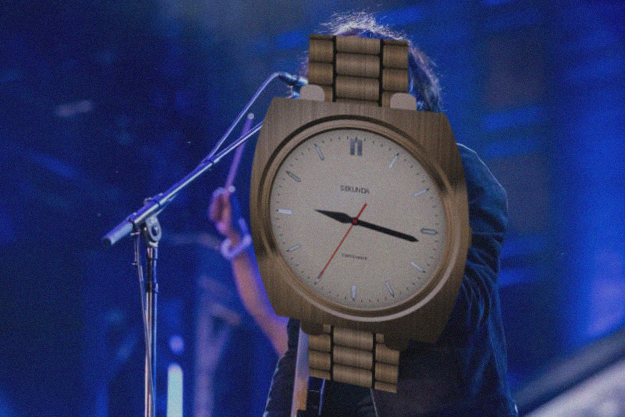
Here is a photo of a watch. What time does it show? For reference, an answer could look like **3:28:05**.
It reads **9:16:35**
